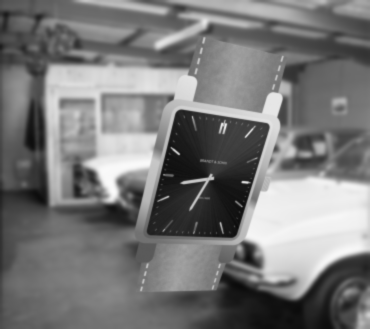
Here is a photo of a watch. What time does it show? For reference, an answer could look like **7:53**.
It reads **8:33**
